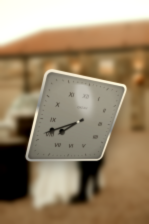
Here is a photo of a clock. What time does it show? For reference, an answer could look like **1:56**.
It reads **7:41**
